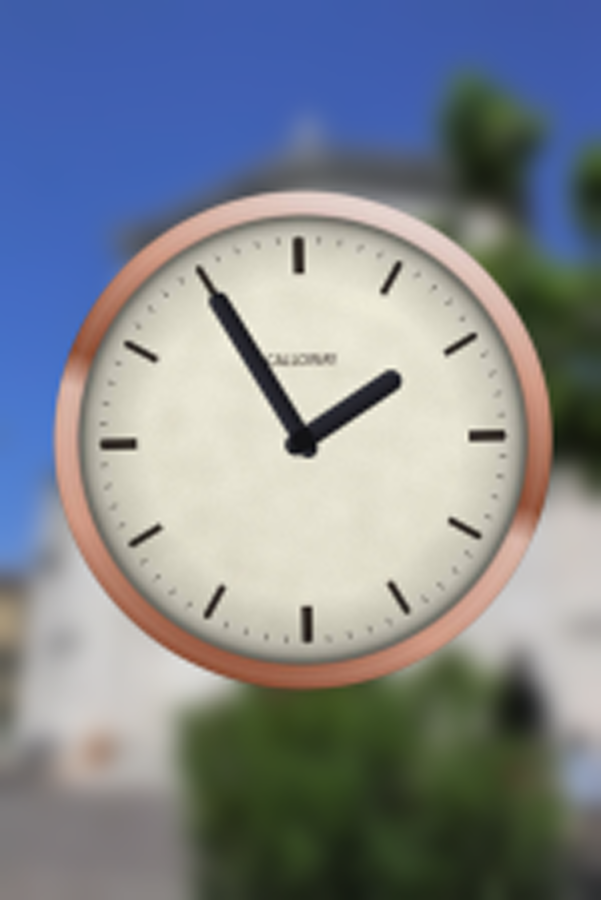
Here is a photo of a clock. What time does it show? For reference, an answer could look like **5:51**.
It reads **1:55**
